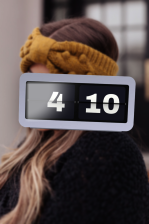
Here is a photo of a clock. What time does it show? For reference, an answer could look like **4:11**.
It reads **4:10**
